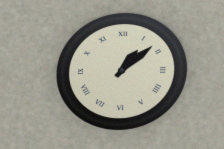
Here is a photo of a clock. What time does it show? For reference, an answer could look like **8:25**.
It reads **1:08**
